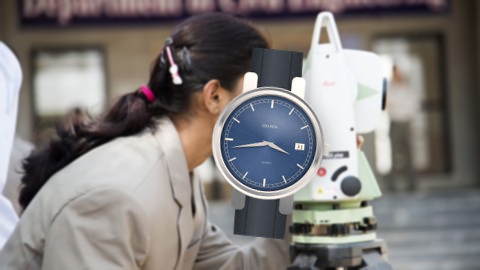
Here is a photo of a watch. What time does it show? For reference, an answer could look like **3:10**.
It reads **3:43**
